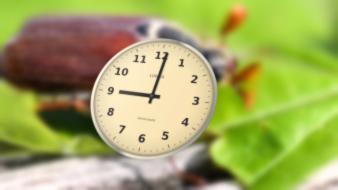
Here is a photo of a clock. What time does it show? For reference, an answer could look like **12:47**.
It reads **9:01**
